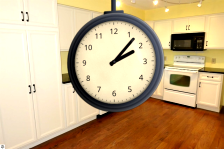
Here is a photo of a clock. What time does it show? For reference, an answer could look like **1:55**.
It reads **2:07**
